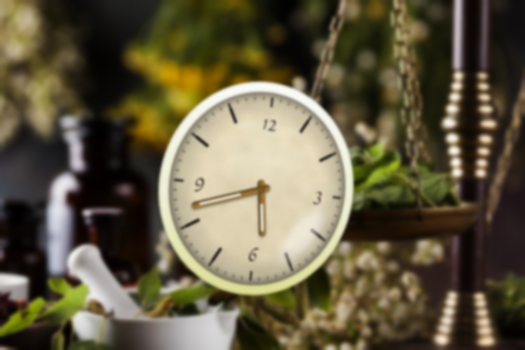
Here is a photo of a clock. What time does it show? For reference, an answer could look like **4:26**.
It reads **5:42**
